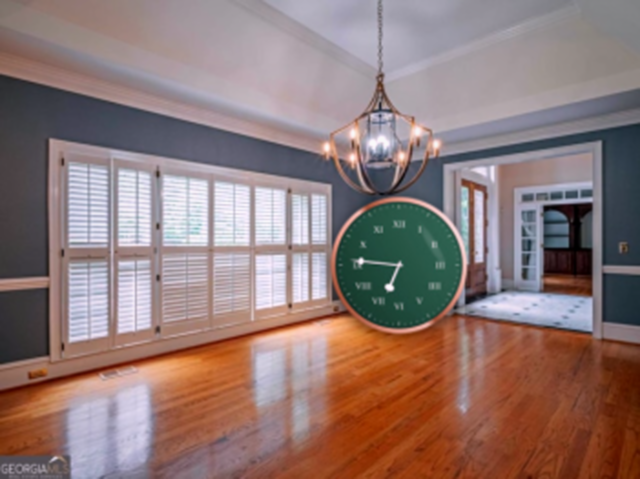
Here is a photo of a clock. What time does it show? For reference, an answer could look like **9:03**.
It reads **6:46**
